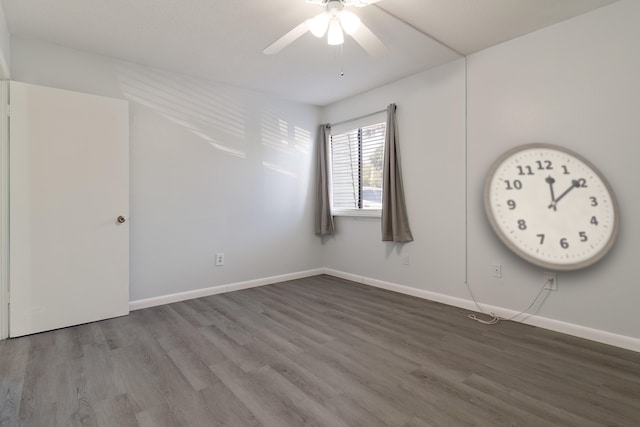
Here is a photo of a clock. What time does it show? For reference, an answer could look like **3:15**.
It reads **12:09**
